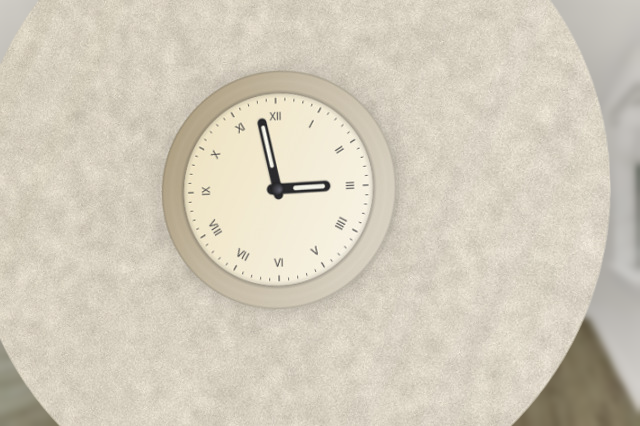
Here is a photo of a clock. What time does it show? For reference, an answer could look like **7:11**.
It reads **2:58**
